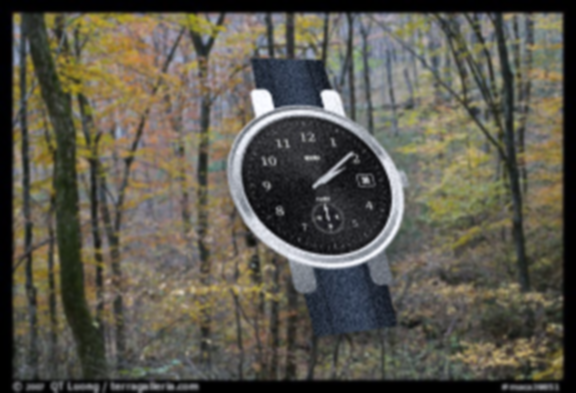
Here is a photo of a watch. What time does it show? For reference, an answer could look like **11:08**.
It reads **2:09**
